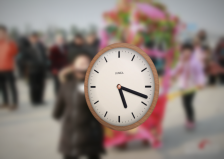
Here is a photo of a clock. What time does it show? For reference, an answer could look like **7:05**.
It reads **5:18**
